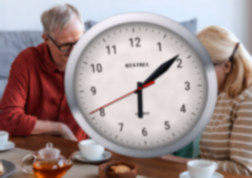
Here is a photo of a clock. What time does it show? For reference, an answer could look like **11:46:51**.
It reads **6:08:41**
